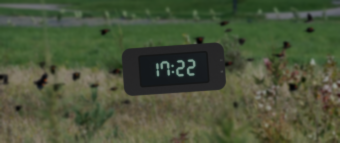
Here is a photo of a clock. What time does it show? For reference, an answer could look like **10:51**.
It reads **17:22**
